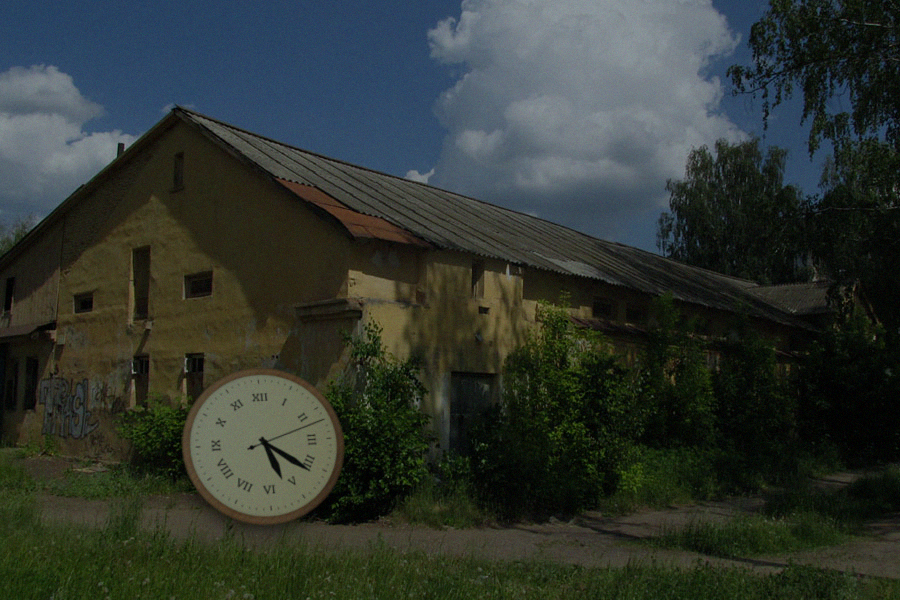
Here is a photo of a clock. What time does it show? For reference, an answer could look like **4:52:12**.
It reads **5:21:12**
